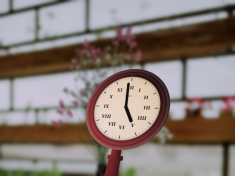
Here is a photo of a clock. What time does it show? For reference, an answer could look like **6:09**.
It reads **4:59**
